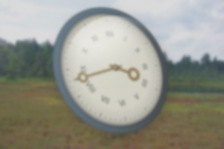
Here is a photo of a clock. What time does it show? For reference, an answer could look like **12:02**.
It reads **3:43**
